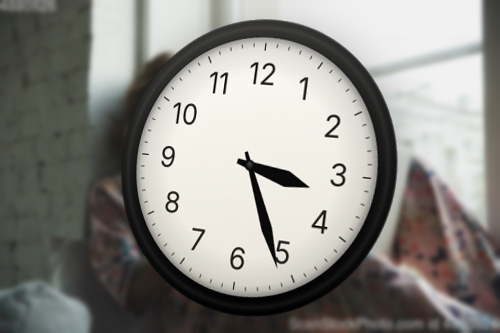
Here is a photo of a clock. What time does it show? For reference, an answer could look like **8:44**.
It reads **3:26**
